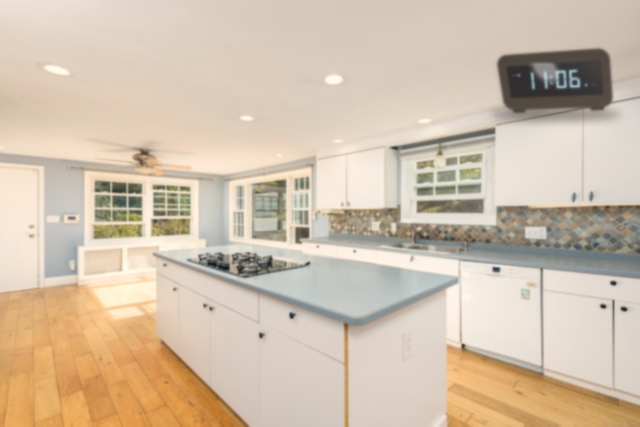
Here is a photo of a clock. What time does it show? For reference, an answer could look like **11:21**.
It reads **11:06**
